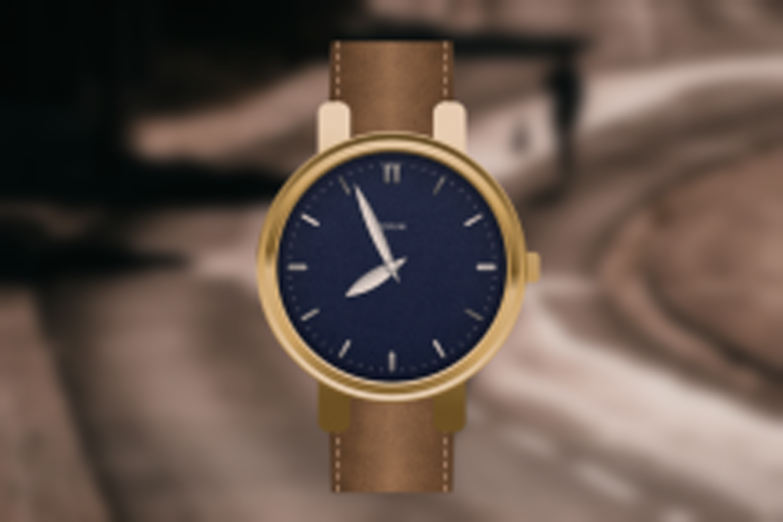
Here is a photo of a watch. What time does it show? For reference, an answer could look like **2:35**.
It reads **7:56**
